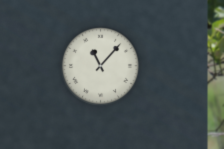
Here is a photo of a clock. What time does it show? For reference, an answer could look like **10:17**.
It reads **11:07**
